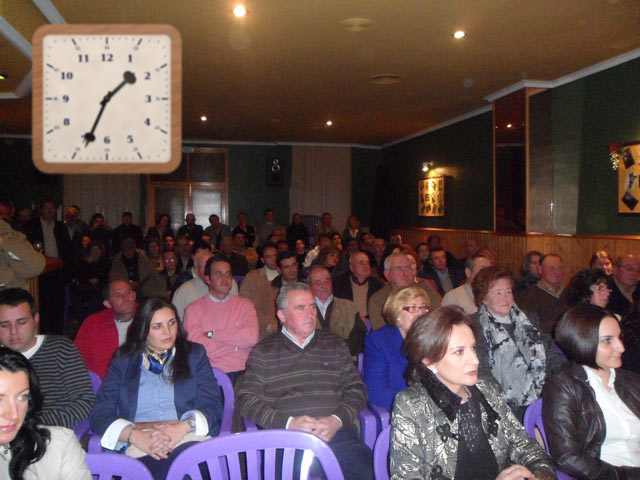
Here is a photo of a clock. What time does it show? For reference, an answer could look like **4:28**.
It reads **1:34**
